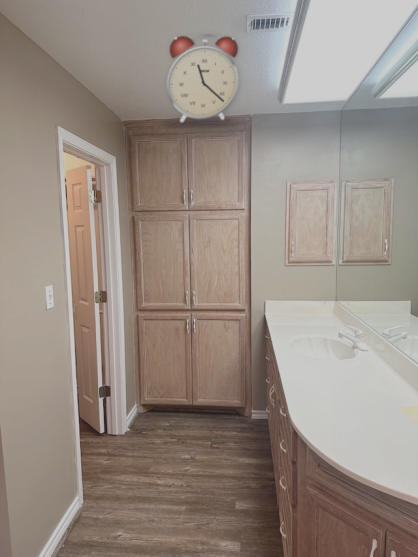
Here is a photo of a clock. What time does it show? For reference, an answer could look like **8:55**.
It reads **11:22**
